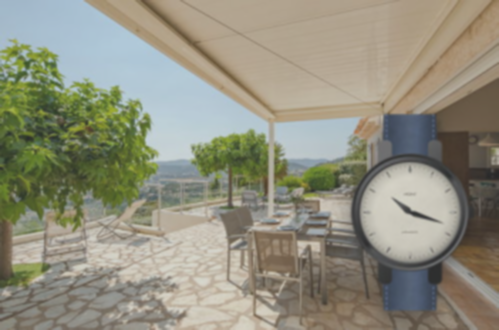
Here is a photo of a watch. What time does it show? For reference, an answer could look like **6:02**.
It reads **10:18**
